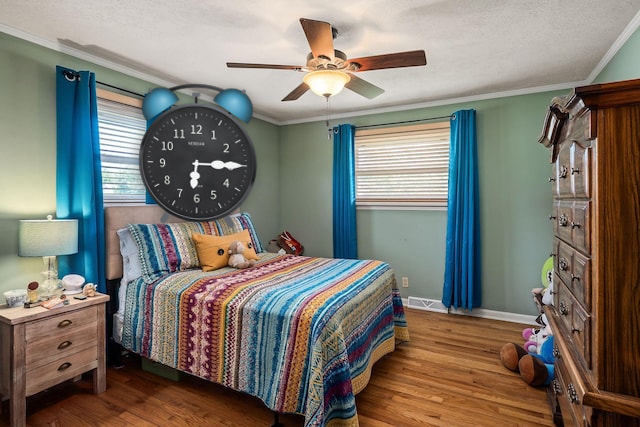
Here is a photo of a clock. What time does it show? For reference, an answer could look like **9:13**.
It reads **6:15**
